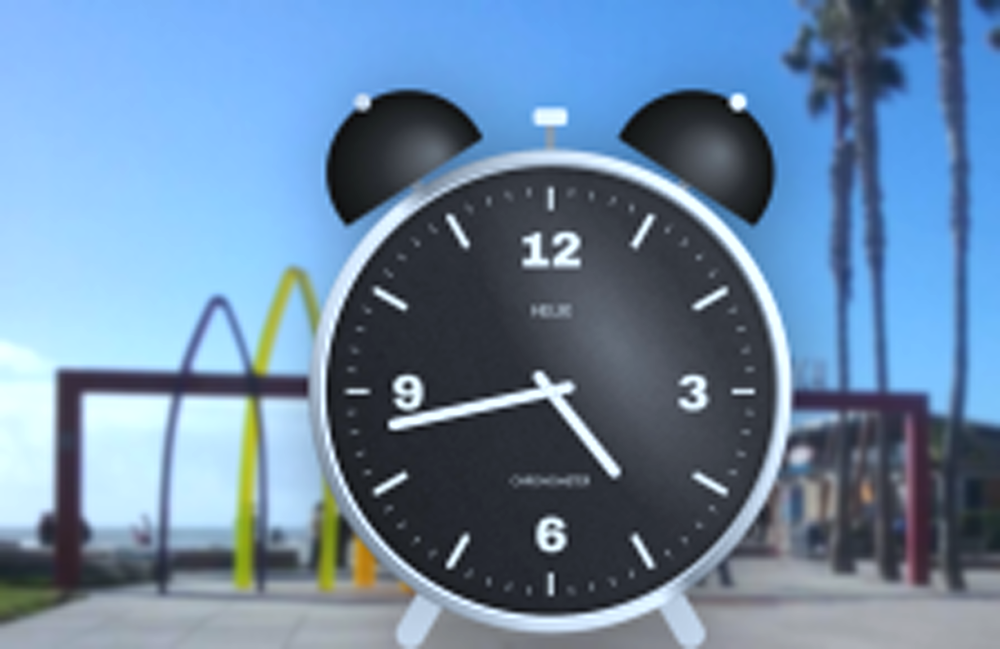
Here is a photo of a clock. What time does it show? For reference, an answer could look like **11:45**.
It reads **4:43**
